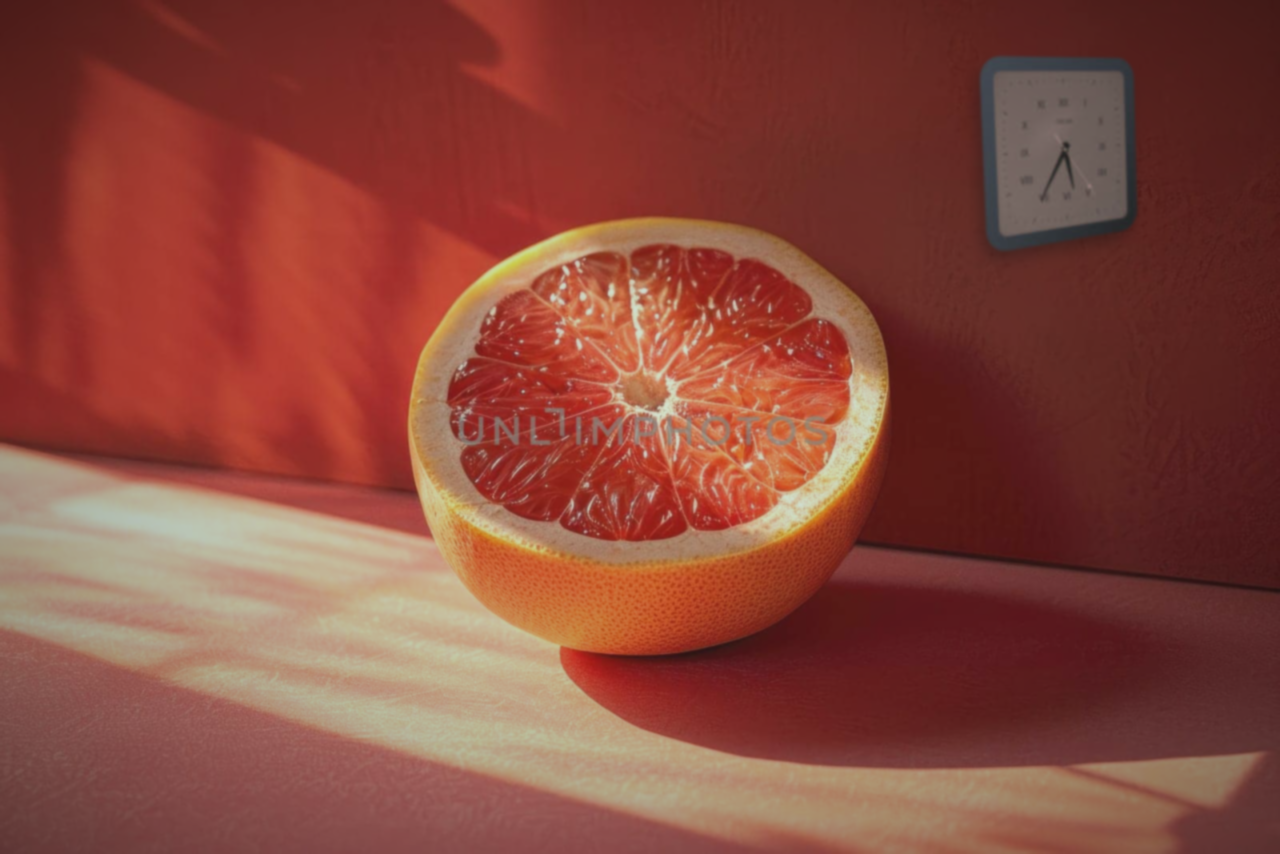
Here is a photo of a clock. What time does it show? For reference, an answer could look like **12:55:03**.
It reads **5:35:24**
